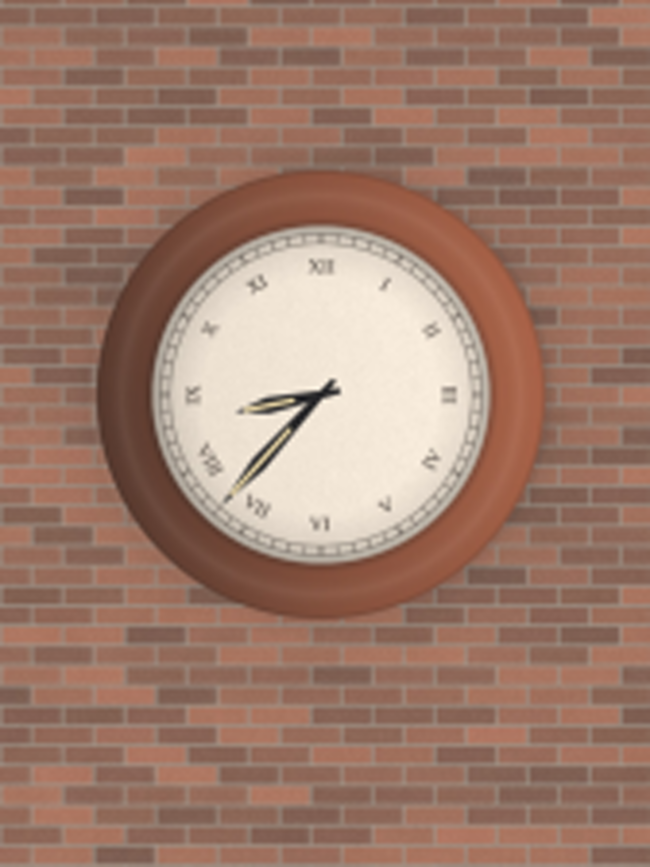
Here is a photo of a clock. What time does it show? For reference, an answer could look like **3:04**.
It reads **8:37**
